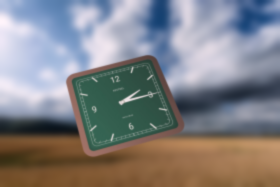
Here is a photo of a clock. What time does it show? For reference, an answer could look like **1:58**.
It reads **2:15**
